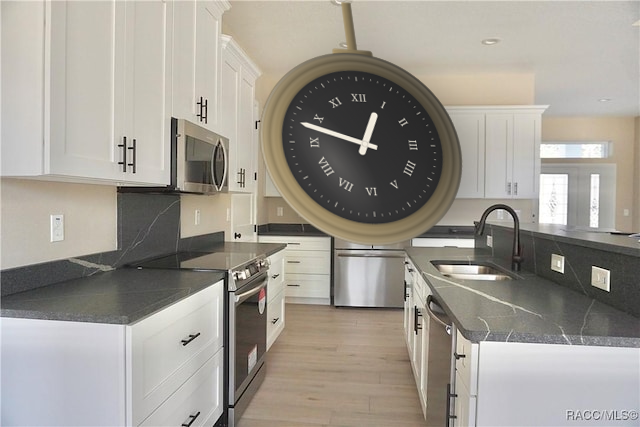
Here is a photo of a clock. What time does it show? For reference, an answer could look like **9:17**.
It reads **12:48**
